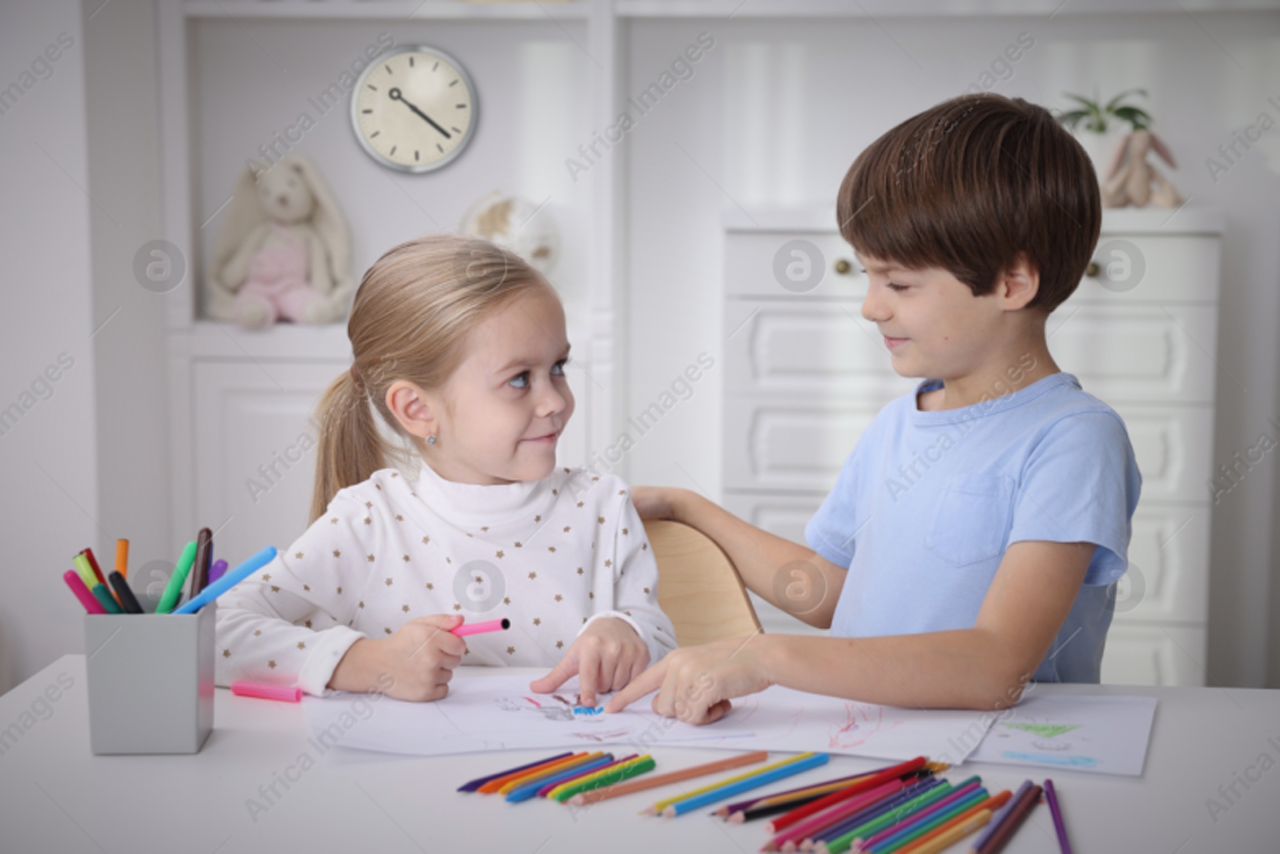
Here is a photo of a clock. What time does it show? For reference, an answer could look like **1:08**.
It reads **10:22**
